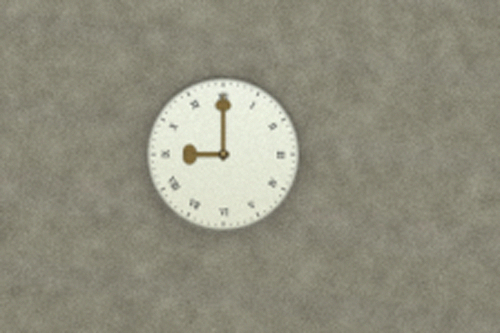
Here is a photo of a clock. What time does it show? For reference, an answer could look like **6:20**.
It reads **9:00**
